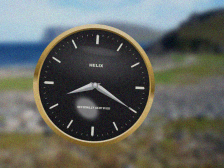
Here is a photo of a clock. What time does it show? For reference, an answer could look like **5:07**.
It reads **8:20**
